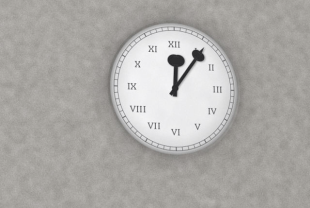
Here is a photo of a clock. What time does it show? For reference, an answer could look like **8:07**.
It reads **12:06**
